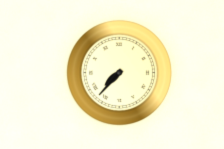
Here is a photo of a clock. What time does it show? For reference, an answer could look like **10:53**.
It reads **7:37**
